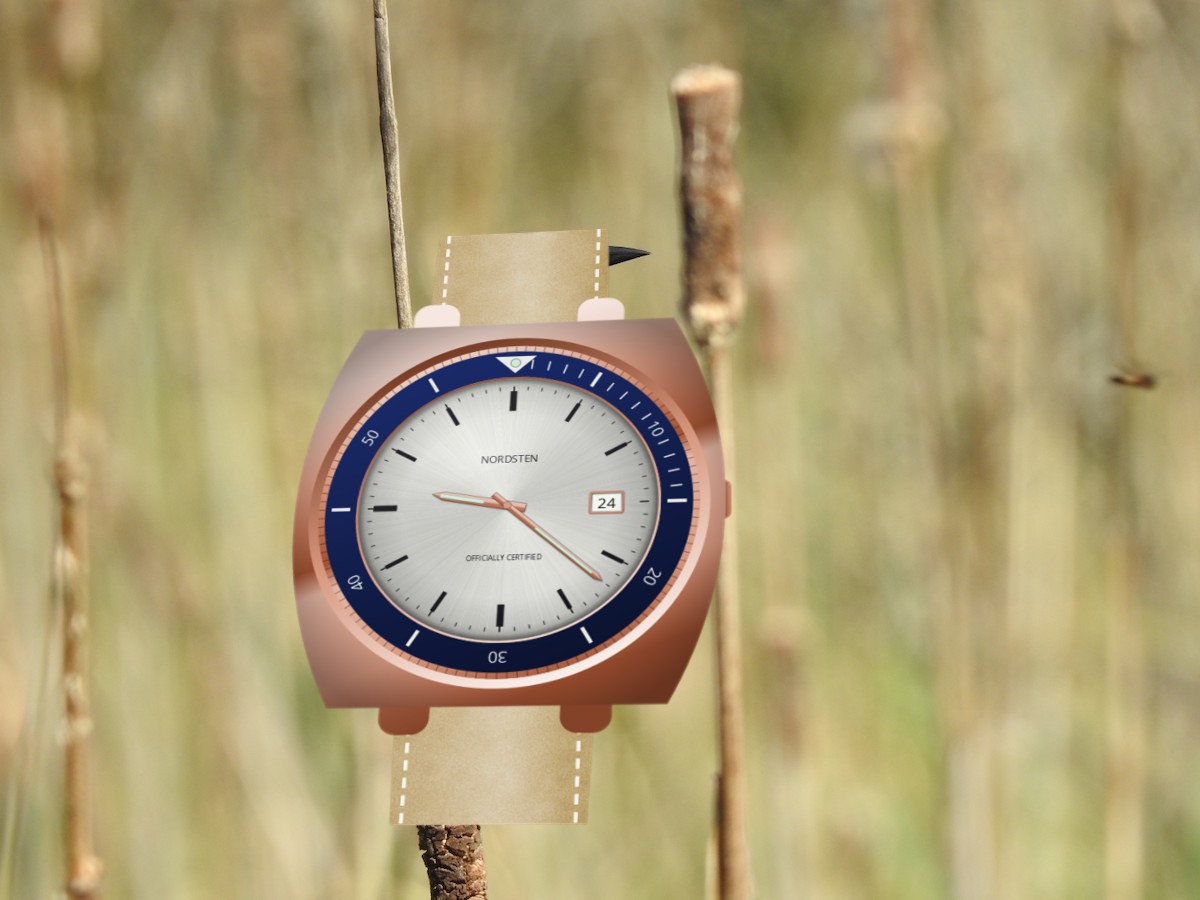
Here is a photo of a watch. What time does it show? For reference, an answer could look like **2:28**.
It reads **9:22**
